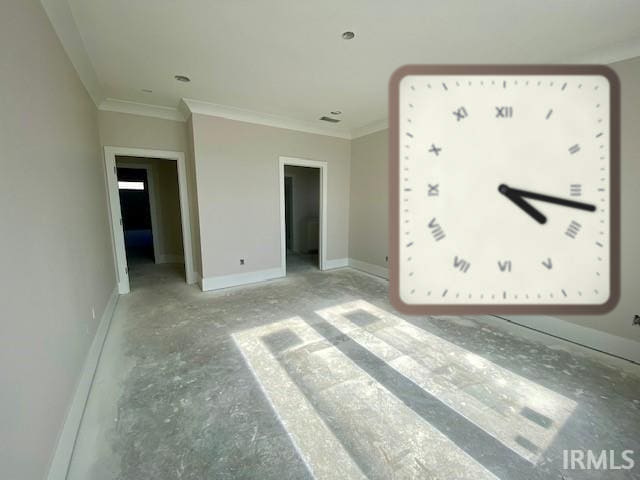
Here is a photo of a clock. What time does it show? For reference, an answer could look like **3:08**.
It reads **4:17**
